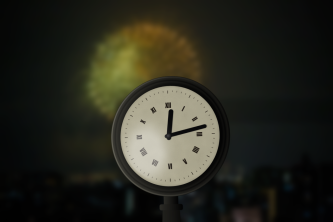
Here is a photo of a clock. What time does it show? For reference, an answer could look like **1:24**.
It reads **12:13**
